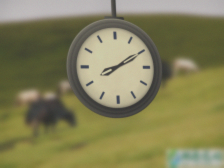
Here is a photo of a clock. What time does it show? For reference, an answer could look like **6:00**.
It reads **8:10**
